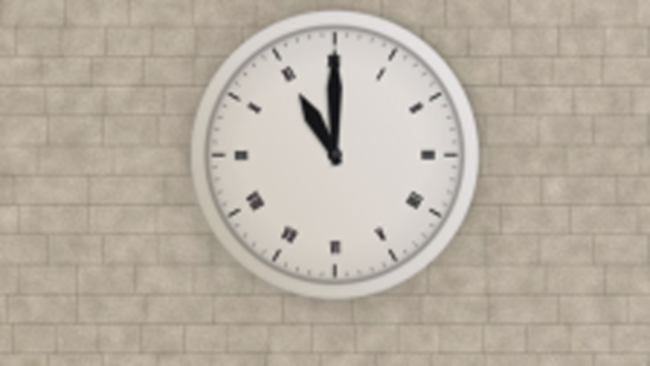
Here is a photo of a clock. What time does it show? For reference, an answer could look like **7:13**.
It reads **11:00**
